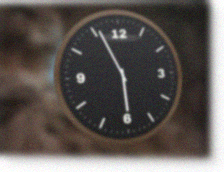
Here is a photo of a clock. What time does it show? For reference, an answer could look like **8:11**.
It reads **5:56**
